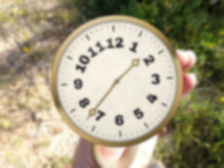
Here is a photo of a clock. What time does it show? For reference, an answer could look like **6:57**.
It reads **1:37**
